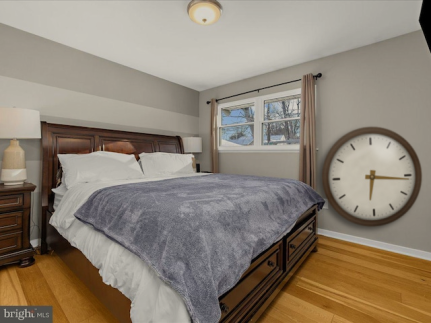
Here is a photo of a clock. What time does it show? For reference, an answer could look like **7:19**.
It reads **6:16**
